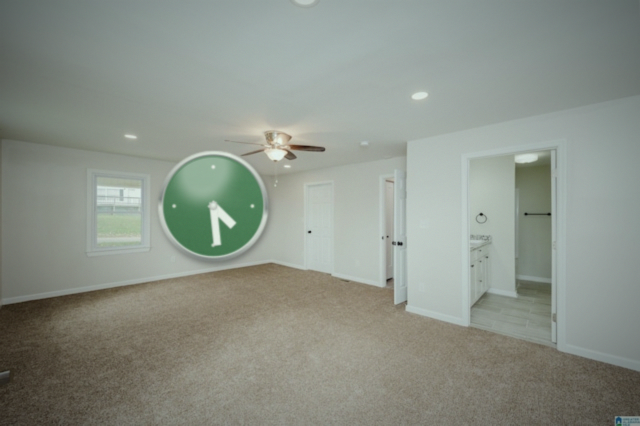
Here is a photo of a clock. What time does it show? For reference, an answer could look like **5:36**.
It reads **4:29**
